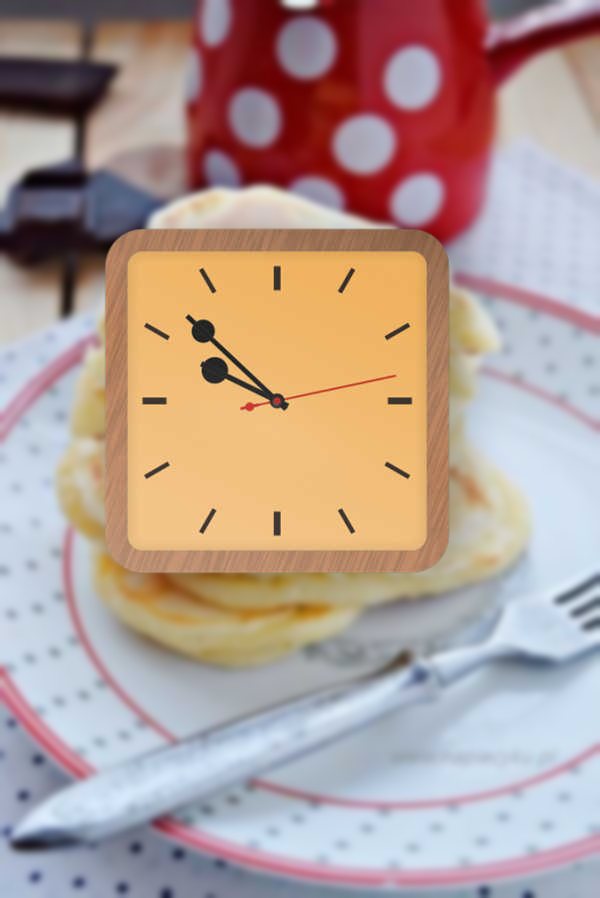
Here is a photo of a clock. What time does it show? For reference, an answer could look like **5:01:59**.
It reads **9:52:13**
